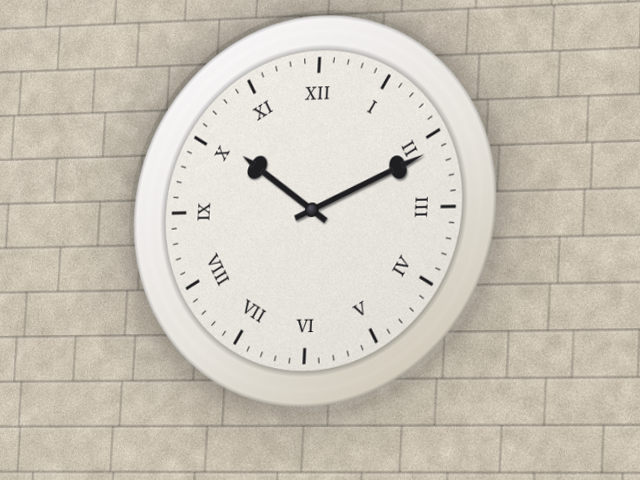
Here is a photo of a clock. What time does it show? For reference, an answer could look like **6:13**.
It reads **10:11**
